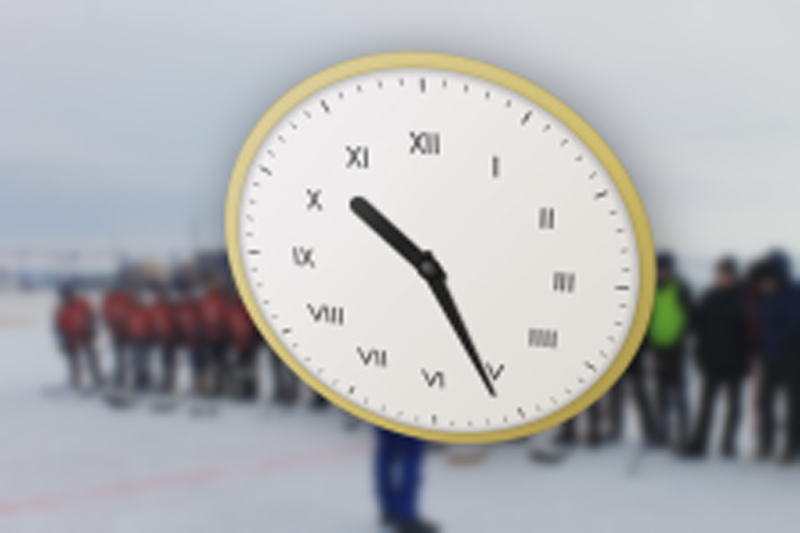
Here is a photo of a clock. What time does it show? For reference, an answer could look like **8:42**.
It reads **10:26**
